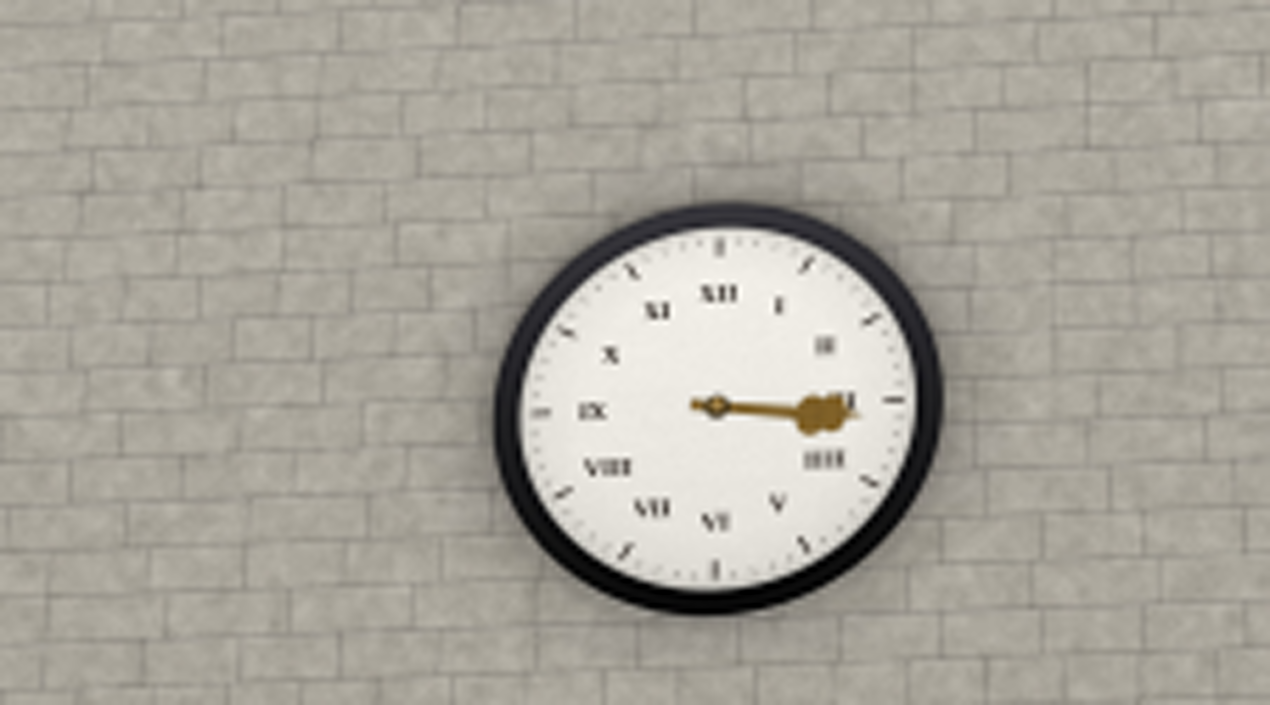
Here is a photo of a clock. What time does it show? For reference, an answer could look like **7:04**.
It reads **3:16**
